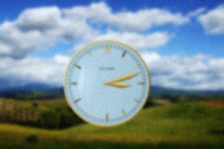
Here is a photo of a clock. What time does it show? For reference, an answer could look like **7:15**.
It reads **3:12**
